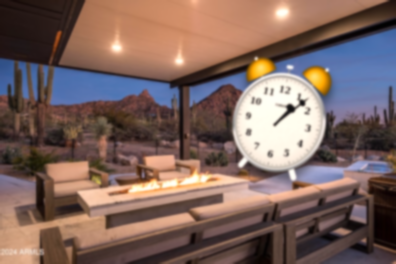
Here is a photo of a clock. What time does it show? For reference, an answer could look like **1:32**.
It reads **1:07**
